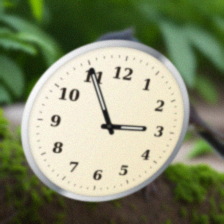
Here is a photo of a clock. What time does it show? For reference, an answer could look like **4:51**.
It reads **2:55**
